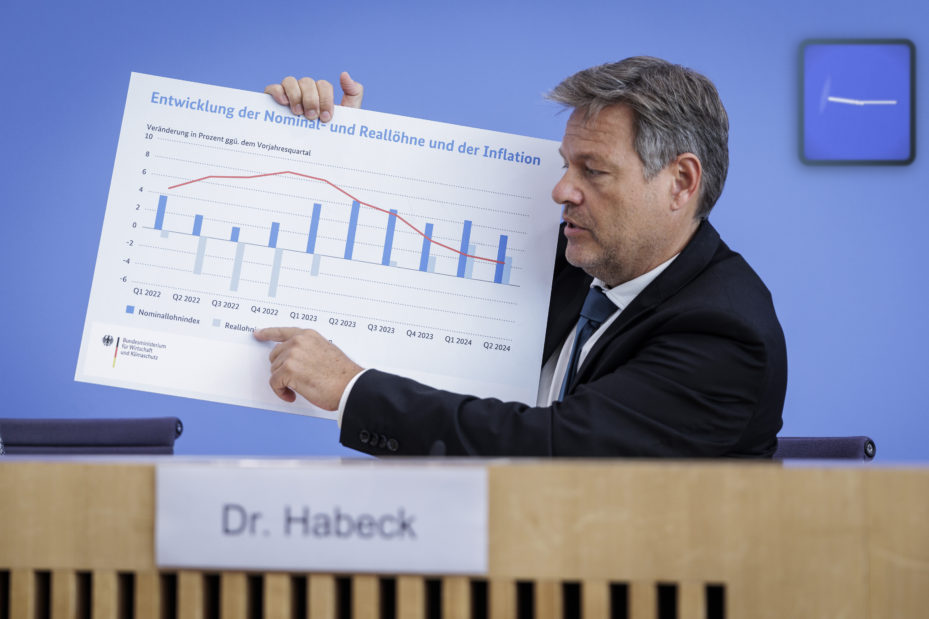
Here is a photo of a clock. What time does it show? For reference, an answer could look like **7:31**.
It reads **9:15**
